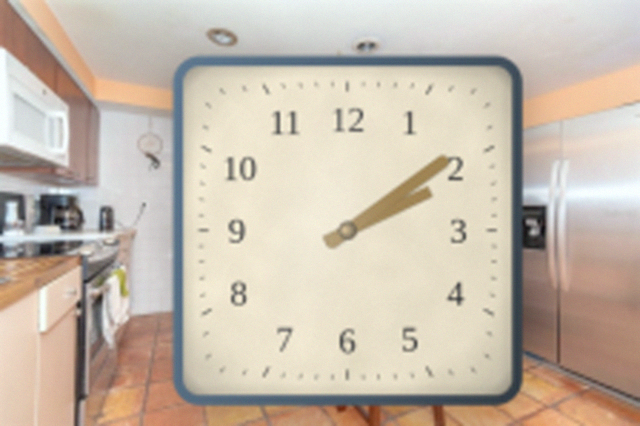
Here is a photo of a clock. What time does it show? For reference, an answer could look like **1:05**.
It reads **2:09**
